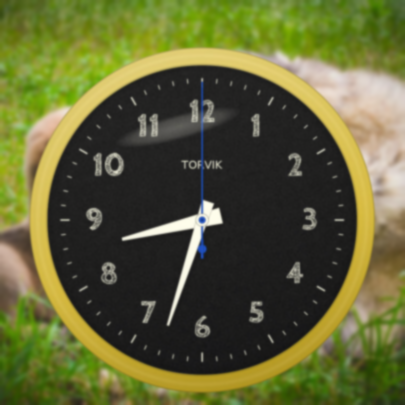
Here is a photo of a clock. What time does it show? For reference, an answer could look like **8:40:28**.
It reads **8:33:00**
